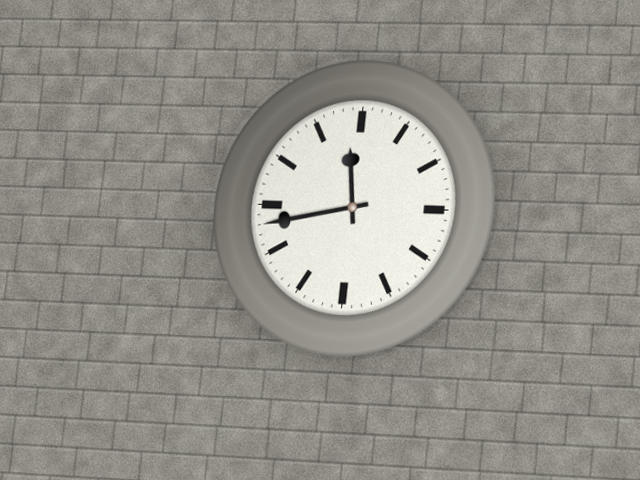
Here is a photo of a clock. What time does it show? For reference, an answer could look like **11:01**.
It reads **11:43**
